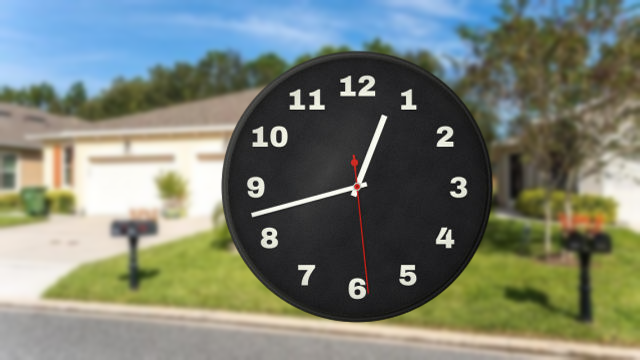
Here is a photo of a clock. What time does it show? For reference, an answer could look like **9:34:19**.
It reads **12:42:29**
